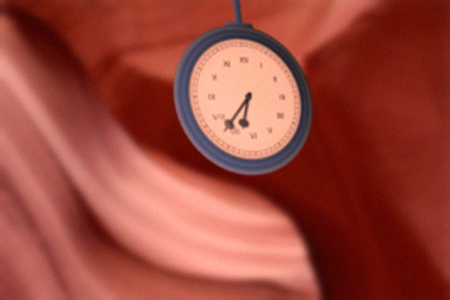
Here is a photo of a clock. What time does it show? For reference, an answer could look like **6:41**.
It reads **6:37**
